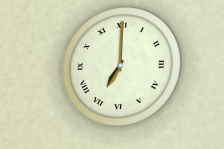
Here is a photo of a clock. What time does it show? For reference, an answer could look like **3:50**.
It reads **7:00**
